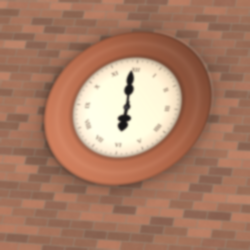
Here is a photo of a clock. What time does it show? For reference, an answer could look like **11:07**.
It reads **5:59**
